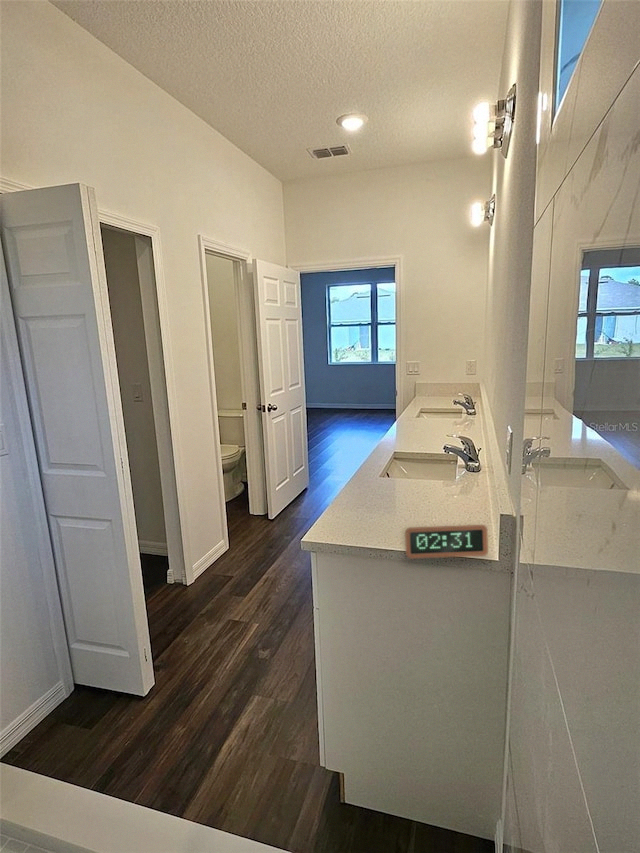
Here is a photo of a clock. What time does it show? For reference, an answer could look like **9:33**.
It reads **2:31**
